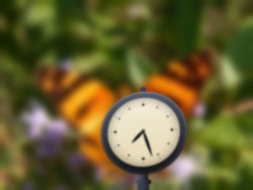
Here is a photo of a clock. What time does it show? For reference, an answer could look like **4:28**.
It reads **7:27**
